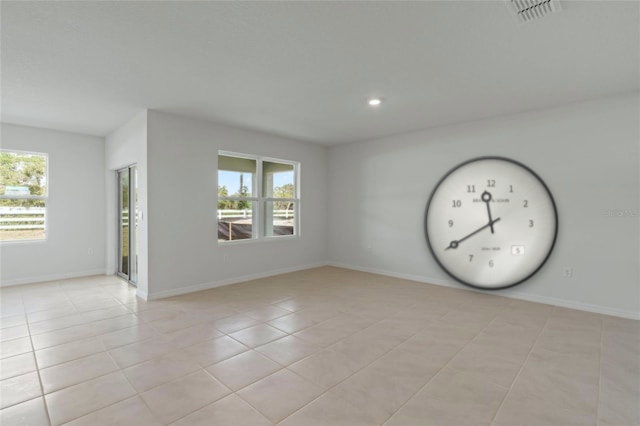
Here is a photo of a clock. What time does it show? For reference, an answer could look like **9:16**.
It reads **11:40**
